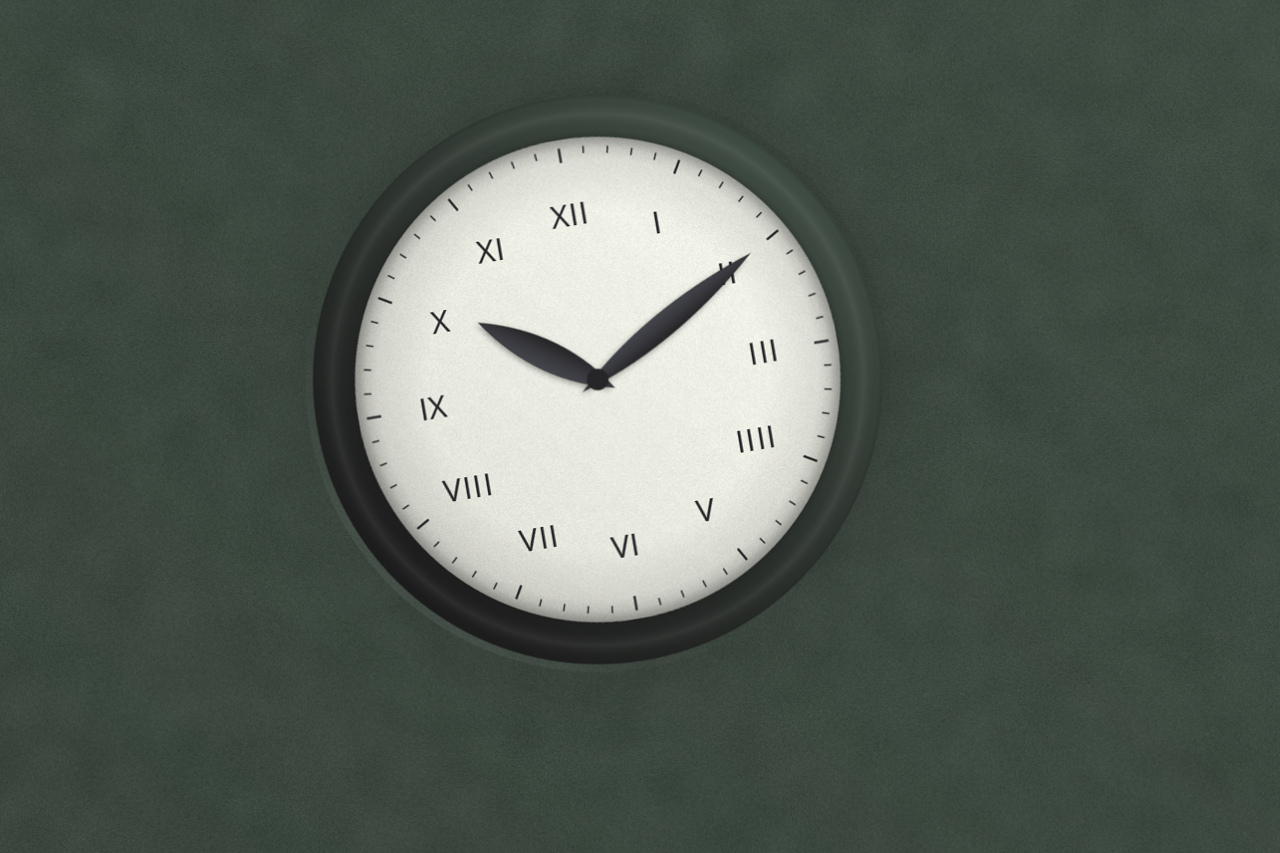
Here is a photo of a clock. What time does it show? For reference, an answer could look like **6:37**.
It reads **10:10**
